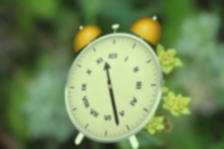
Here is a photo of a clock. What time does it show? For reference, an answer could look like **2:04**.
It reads **11:27**
